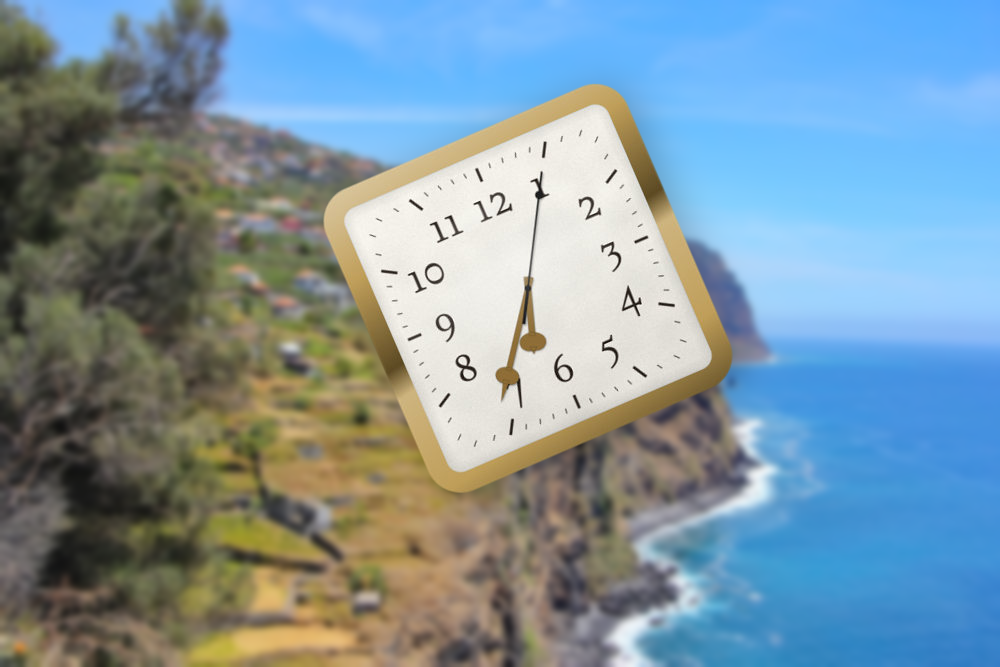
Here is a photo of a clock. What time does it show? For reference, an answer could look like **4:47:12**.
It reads **6:36:05**
